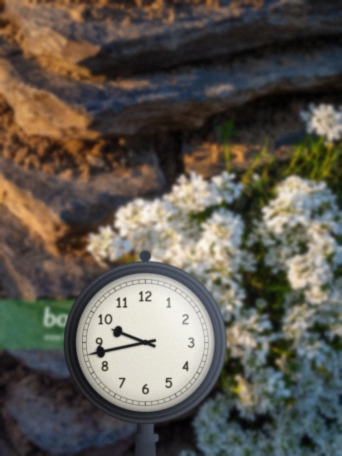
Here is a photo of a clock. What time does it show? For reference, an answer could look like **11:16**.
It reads **9:43**
